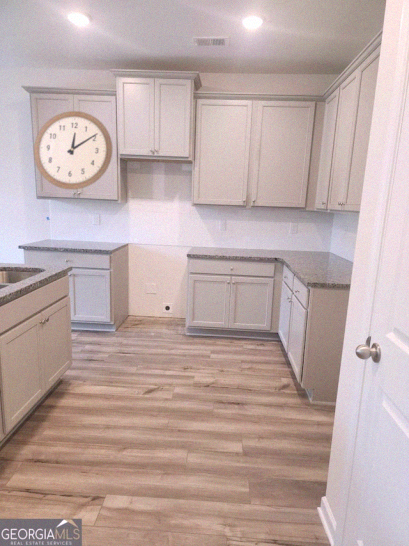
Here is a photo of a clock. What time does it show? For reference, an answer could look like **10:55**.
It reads **12:09**
